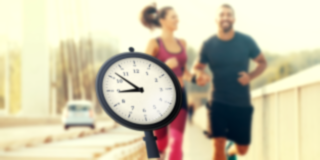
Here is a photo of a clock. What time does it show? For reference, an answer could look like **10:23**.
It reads **8:52**
